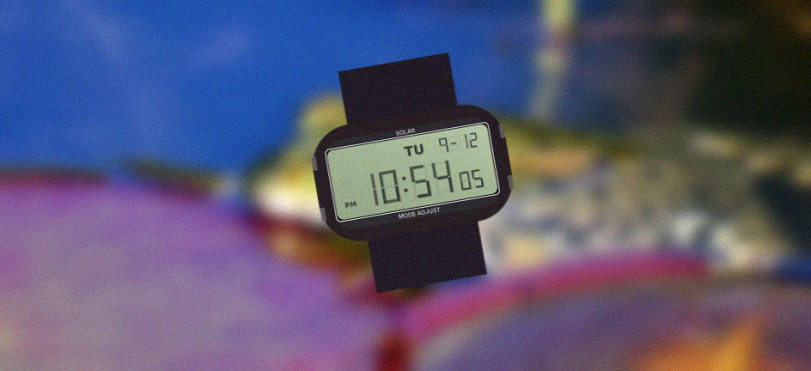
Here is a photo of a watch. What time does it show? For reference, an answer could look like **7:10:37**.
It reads **10:54:05**
